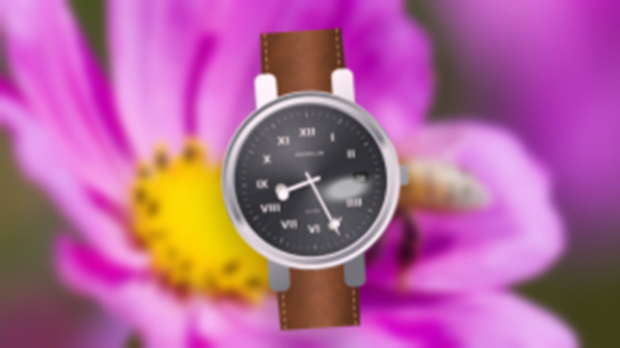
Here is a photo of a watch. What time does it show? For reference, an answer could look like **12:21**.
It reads **8:26**
